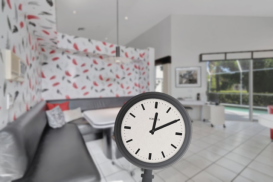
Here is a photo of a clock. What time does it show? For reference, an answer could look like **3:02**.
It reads **12:10**
